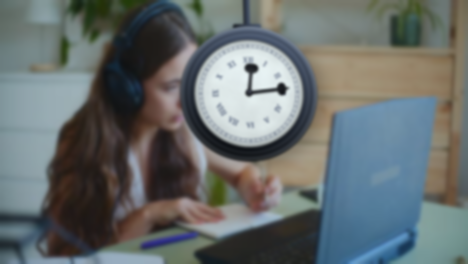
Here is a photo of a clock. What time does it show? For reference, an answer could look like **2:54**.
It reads **12:14**
